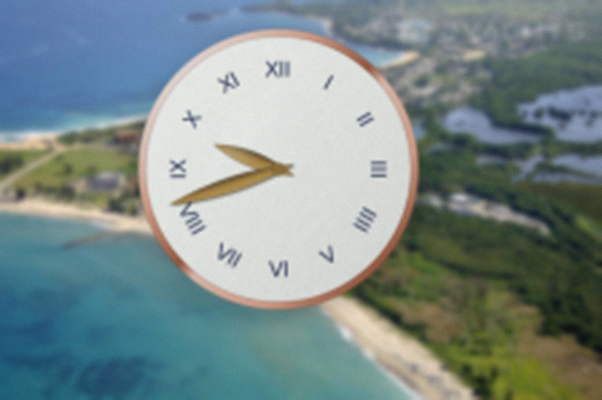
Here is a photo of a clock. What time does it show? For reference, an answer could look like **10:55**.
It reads **9:42**
